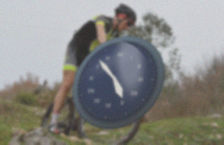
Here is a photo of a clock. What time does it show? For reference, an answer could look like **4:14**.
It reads **4:52**
